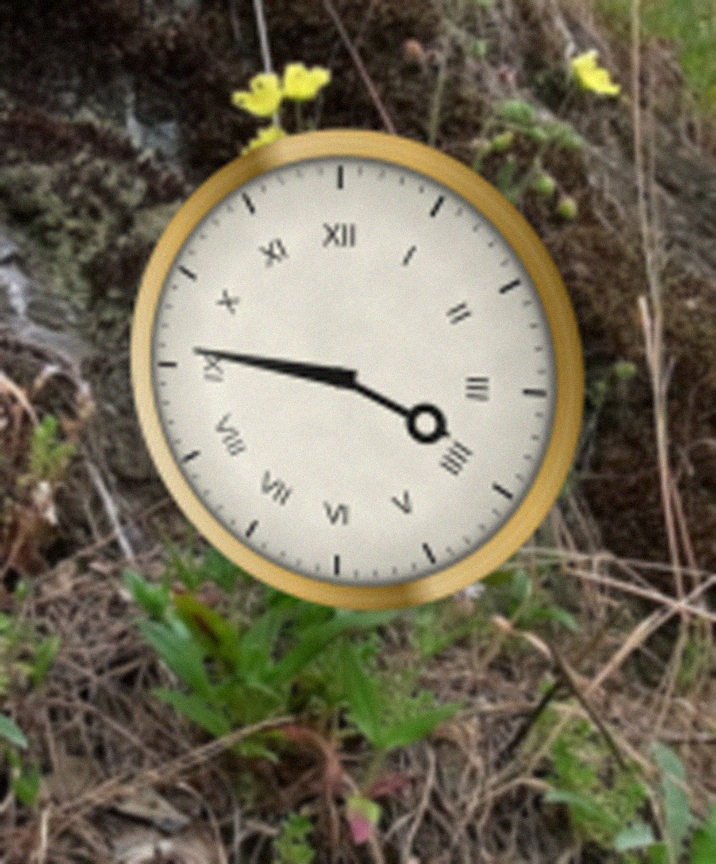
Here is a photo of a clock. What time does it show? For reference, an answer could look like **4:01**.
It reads **3:46**
